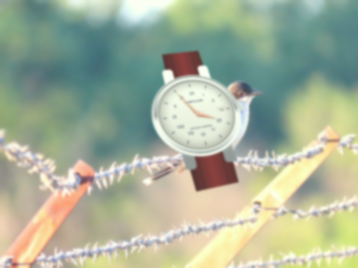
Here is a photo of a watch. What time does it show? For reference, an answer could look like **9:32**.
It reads **3:55**
